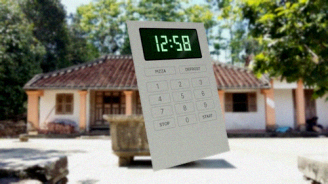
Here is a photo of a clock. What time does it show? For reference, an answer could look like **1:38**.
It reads **12:58**
